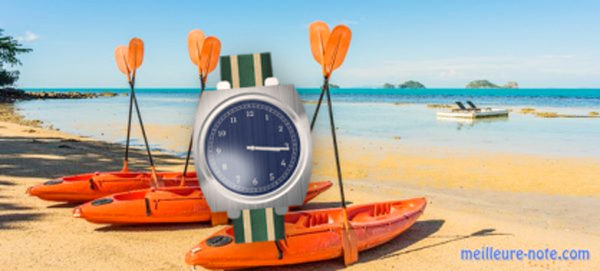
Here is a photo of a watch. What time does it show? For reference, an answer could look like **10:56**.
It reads **3:16**
